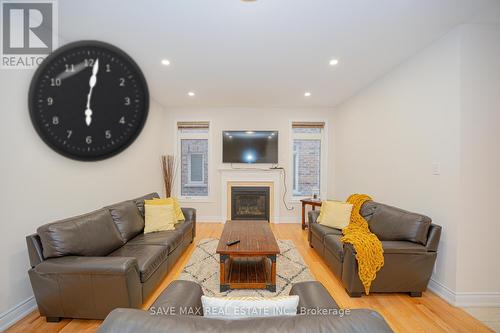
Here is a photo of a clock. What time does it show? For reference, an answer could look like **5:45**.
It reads **6:02**
